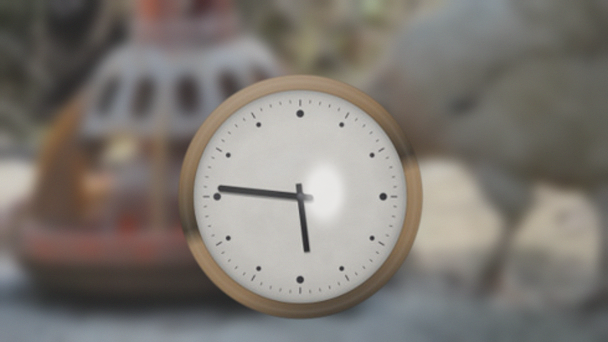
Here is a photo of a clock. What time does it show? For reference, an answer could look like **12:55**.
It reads **5:46**
